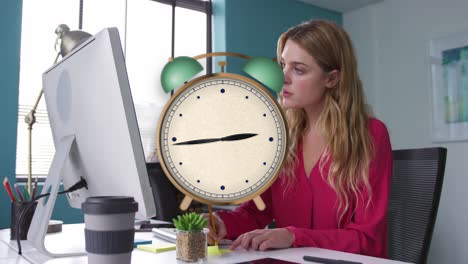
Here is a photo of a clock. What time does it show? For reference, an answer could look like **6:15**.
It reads **2:44**
